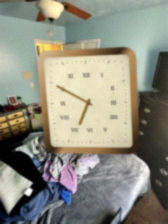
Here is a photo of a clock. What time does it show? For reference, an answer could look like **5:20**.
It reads **6:50**
